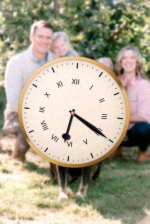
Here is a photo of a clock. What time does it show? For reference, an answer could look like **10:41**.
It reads **6:20**
